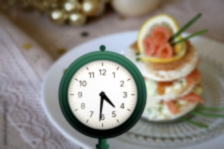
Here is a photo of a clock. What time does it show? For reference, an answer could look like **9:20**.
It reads **4:31**
